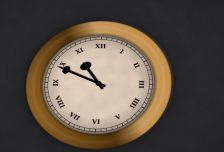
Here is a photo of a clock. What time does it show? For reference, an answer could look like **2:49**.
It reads **10:49**
